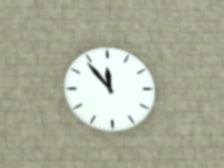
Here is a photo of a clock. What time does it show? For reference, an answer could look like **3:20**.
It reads **11:54**
